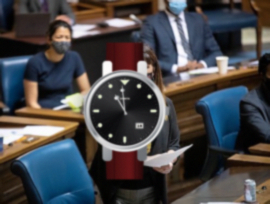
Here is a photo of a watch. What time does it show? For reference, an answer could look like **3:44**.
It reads **10:59**
